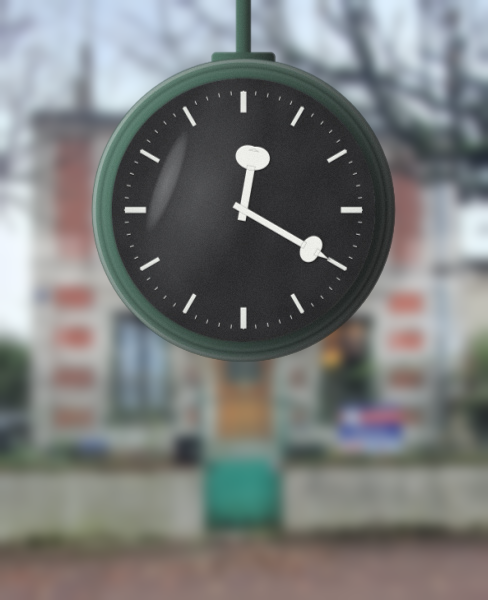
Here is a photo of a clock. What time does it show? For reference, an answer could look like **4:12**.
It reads **12:20**
